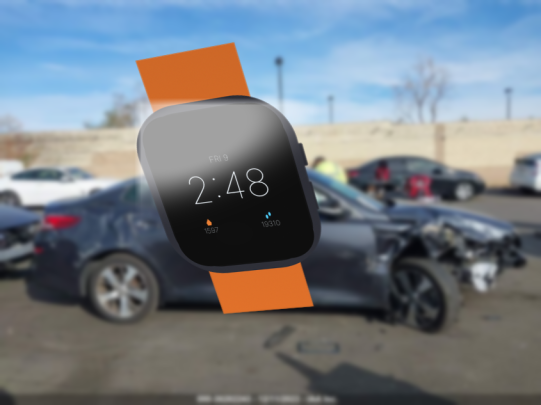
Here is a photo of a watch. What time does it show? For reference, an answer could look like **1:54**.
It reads **2:48**
